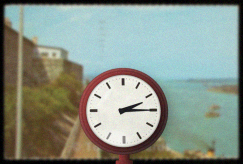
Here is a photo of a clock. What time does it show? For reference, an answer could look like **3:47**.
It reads **2:15**
